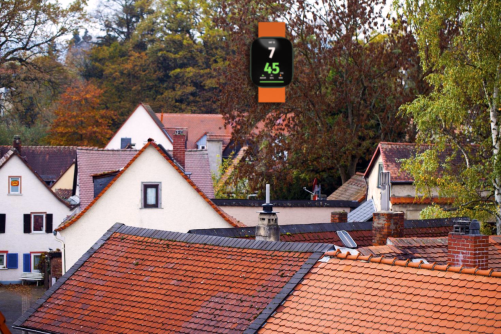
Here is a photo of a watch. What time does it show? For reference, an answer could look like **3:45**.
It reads **7:45**
